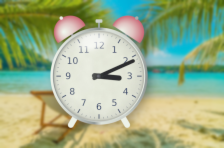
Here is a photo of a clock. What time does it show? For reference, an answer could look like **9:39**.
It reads **3:11**
